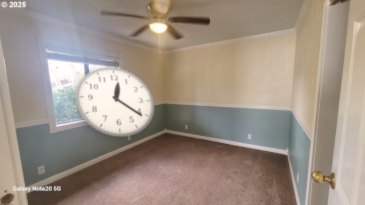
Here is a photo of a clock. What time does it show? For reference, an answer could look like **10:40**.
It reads **12:21**
